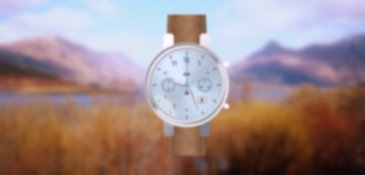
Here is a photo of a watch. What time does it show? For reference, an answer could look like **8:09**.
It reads **9:26**
